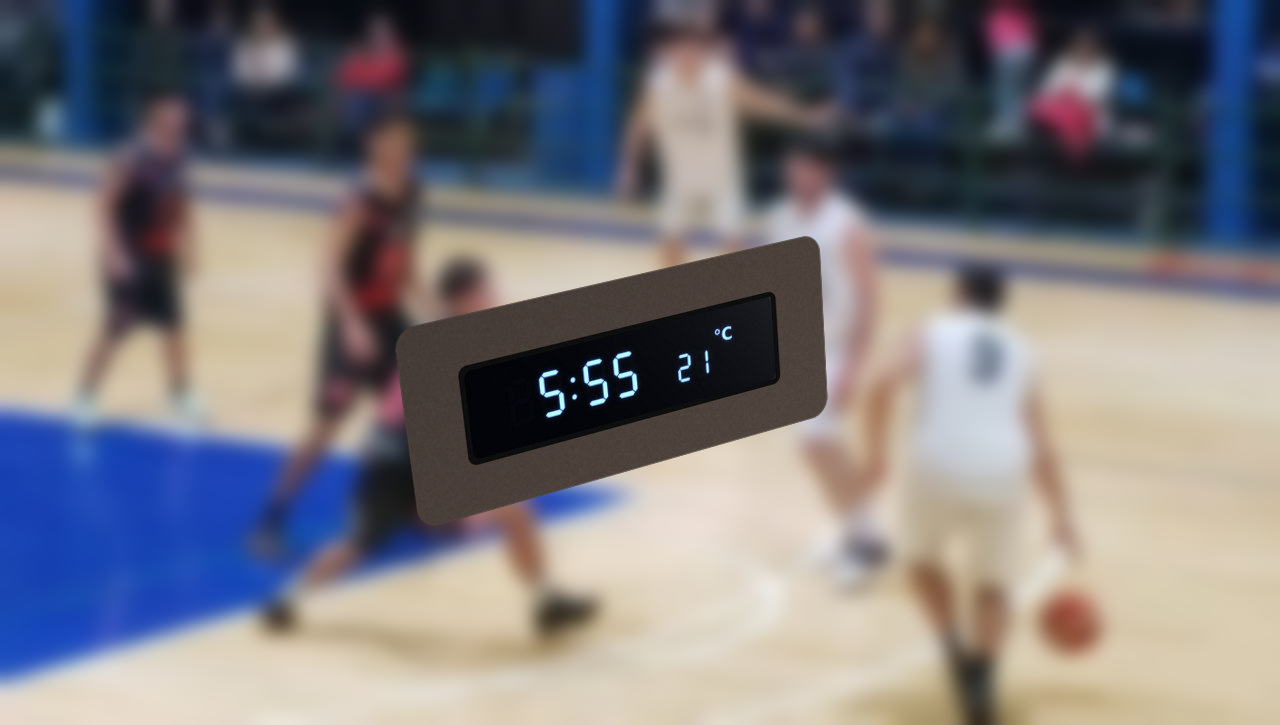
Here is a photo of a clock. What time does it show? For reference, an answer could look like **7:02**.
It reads **5:55**
